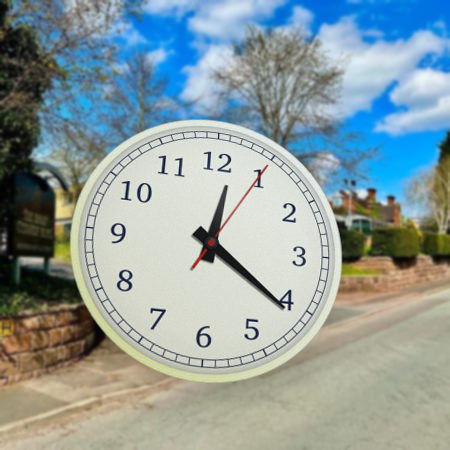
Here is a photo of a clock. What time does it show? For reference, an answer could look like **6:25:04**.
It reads **12:21:05**
